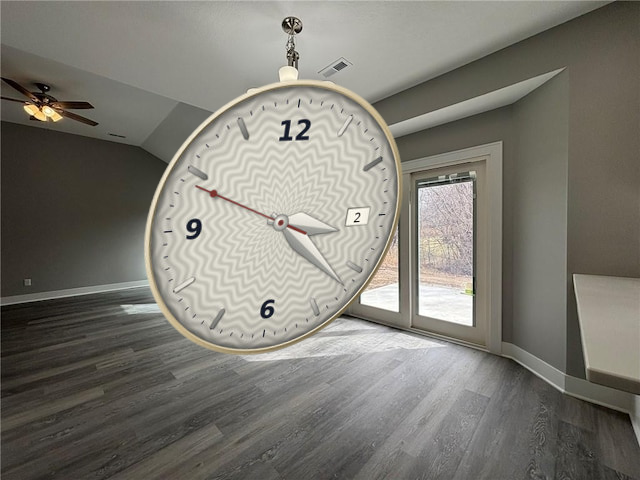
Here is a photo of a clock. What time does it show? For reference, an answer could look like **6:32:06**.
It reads **3:21:49**
